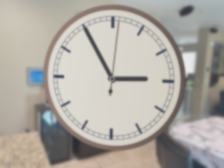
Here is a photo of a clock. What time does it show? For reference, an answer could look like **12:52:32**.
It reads **2:55:01**
